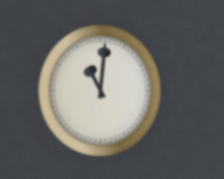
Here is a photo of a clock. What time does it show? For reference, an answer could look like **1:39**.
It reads **11:01**
